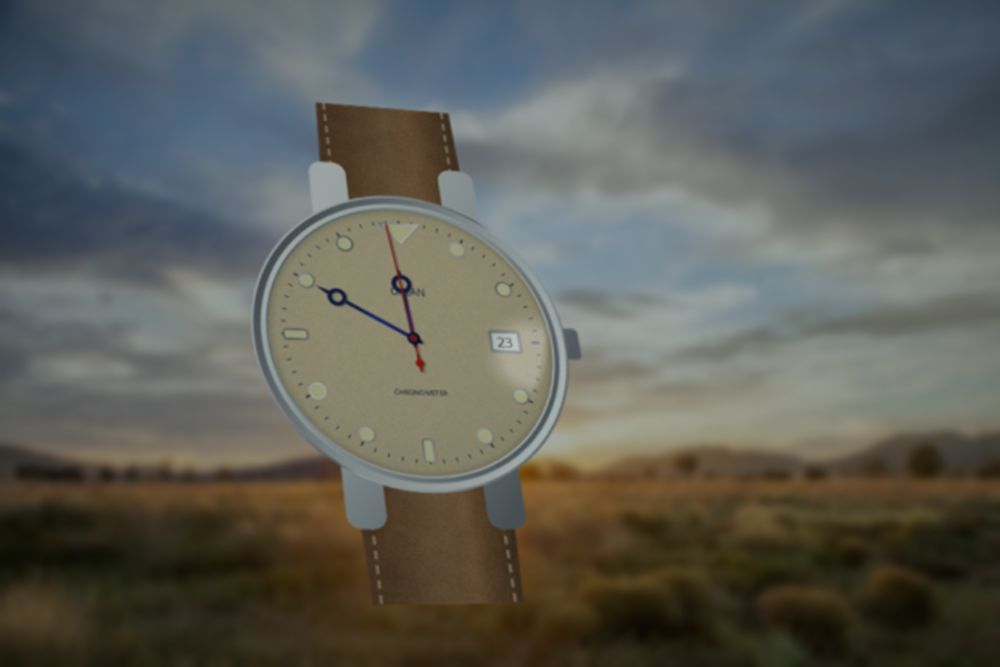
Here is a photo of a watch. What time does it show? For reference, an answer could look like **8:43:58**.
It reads **11:49:59**
